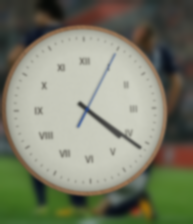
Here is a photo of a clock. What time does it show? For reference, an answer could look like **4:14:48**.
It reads **4:21:05**
